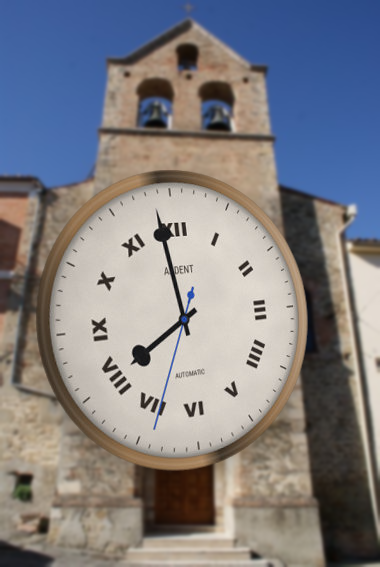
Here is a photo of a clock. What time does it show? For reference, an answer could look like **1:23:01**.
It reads **7:58:34**
